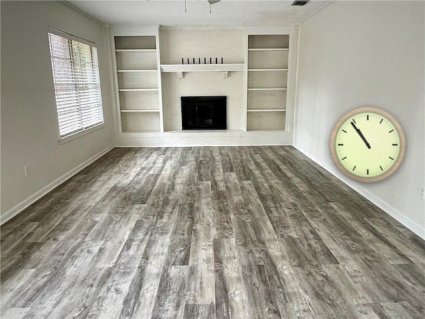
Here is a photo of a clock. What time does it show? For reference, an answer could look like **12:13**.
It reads **10:54**
